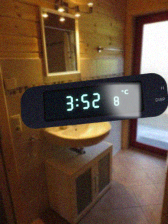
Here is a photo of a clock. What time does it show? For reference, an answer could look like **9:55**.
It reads **3:52**
